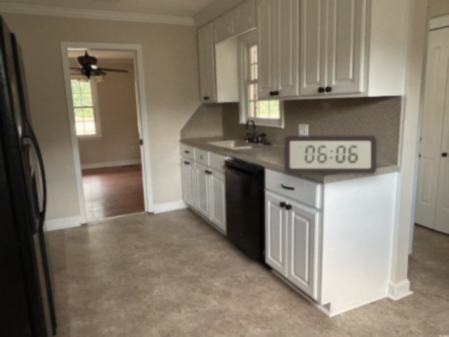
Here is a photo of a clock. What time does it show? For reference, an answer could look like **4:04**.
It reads **6:06**
